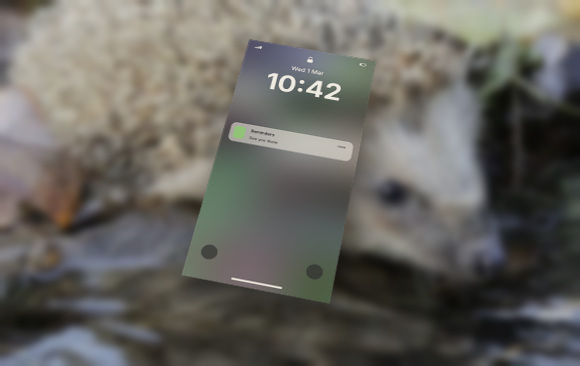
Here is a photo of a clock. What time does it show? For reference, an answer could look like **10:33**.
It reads **10:42**
